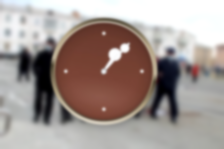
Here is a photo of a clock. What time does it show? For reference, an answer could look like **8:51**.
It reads **1:07**
